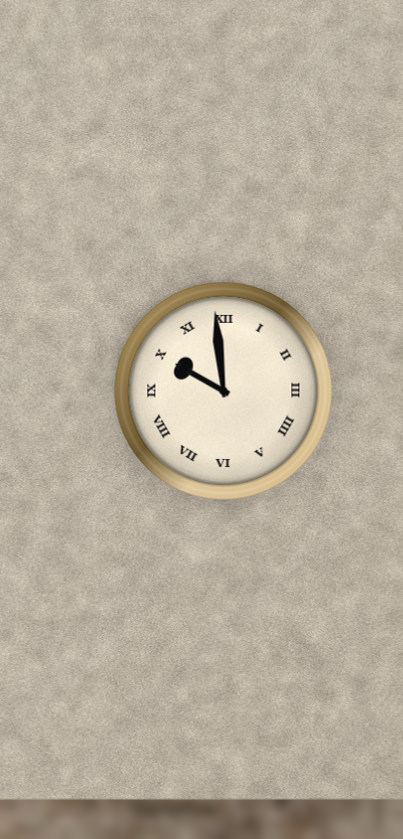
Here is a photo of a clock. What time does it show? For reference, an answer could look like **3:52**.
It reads **9:59**
